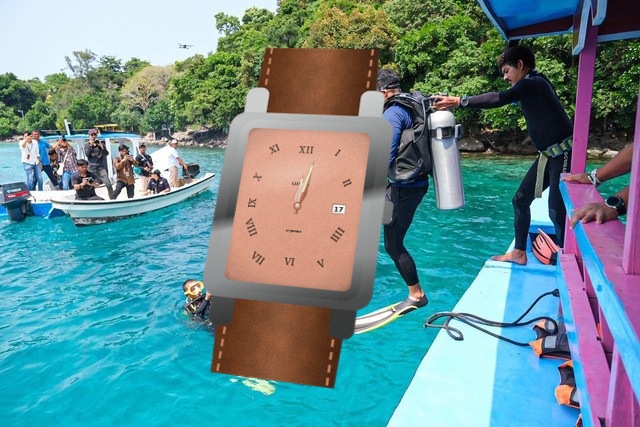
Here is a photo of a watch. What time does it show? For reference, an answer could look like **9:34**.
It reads **12:02**
